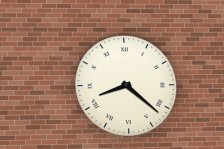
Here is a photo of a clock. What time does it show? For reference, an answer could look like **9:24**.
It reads **8:22**
